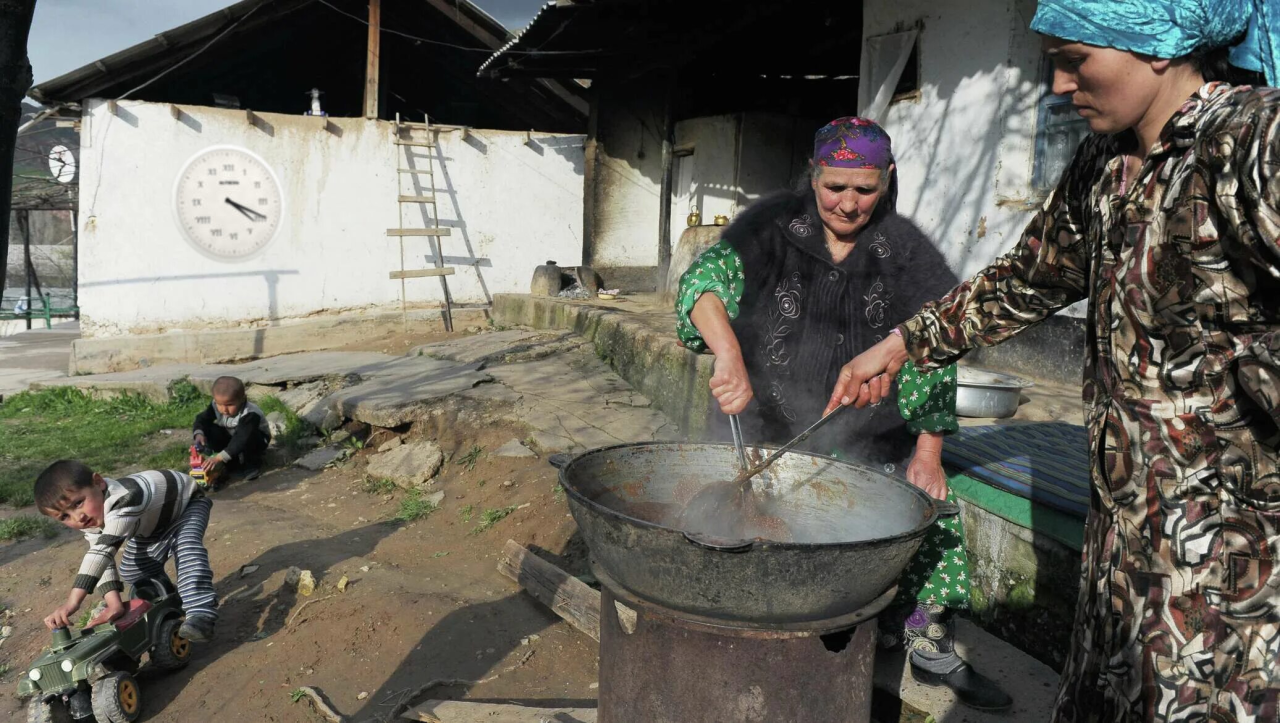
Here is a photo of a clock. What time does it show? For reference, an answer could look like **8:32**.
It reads **4:19**
